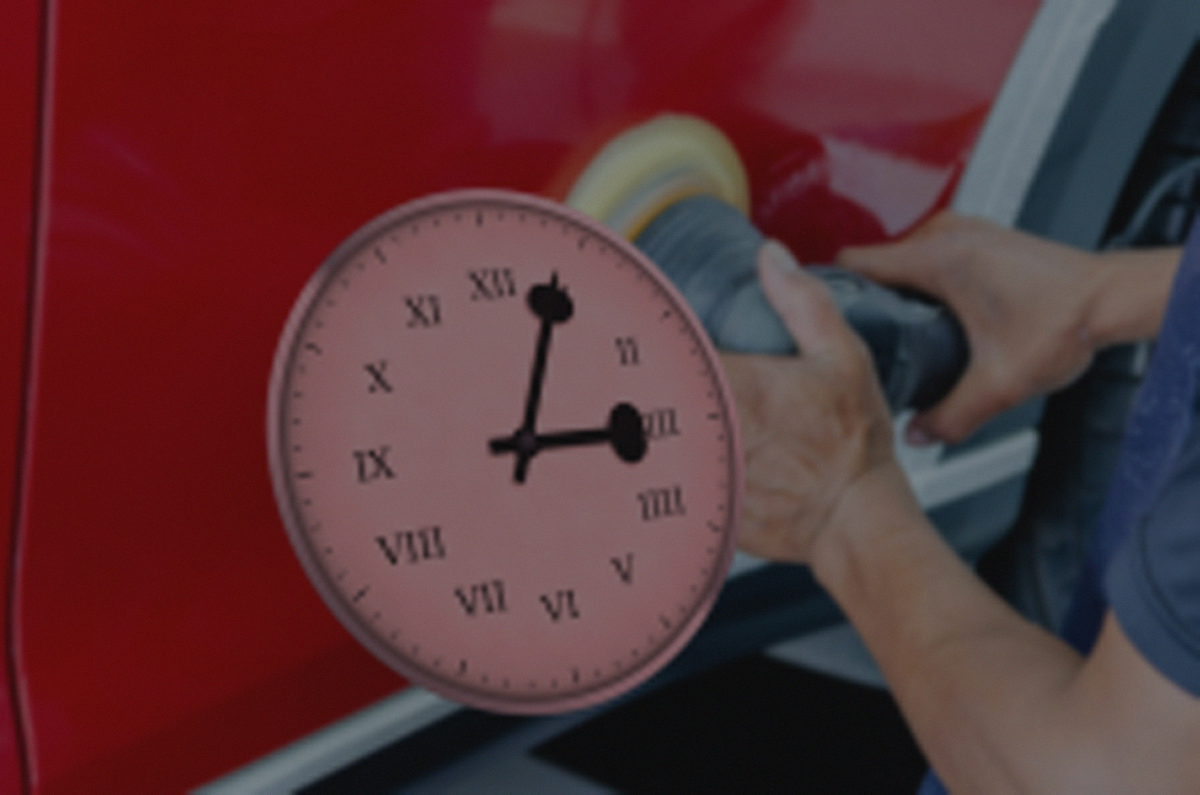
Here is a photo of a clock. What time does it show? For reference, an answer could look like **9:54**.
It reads **3:04**
